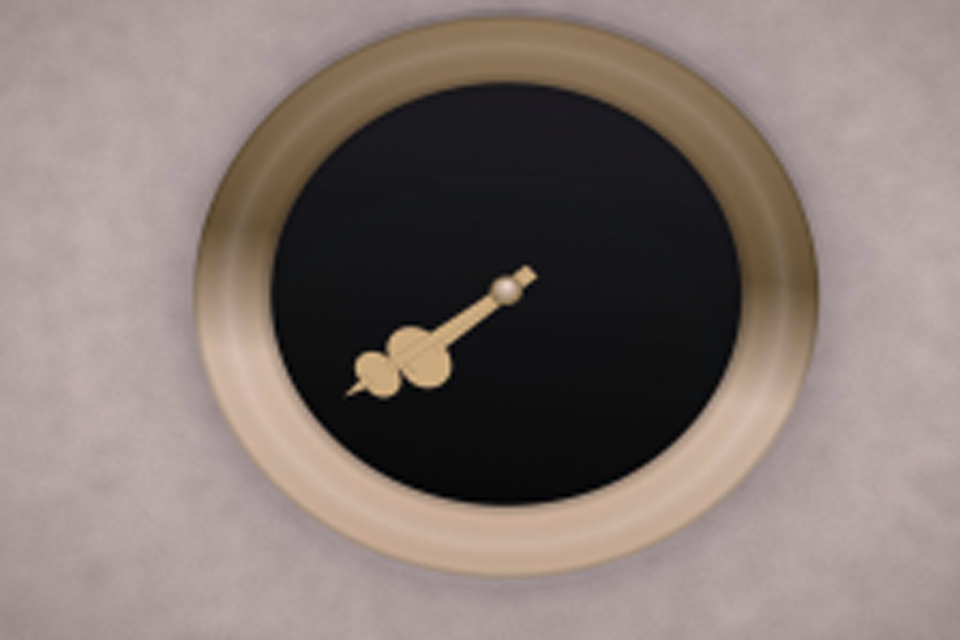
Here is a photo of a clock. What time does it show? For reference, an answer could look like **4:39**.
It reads **7:39**
